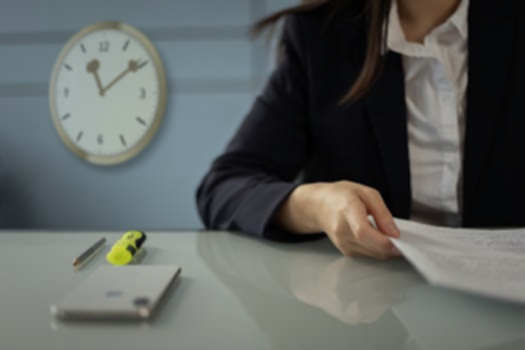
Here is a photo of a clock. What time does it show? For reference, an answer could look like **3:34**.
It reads **11:09**
